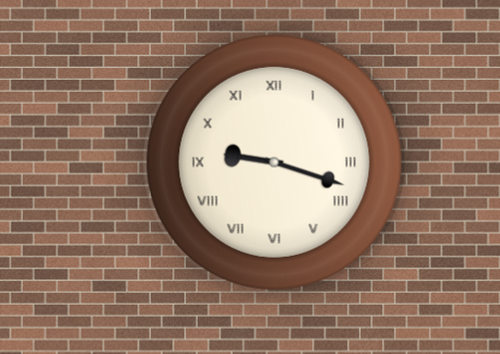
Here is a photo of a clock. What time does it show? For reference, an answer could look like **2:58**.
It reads **9:18**
